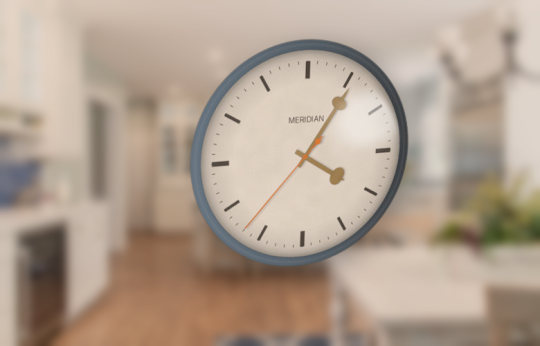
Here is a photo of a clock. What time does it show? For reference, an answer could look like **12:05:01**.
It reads **4:05:37**
